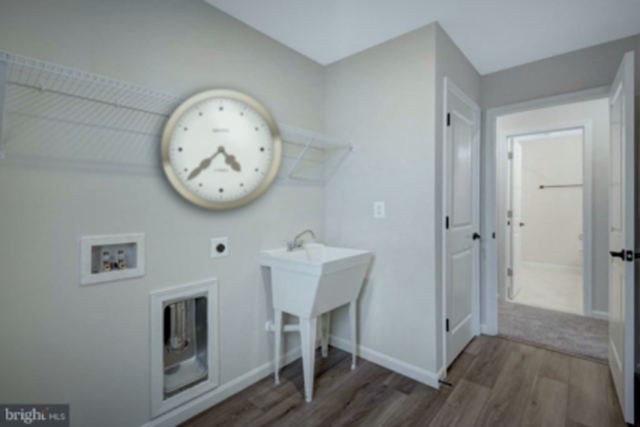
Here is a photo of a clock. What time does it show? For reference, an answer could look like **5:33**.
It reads **4:38**
